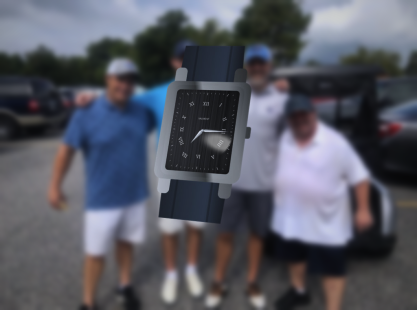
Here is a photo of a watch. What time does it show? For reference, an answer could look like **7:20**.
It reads **7:15**
